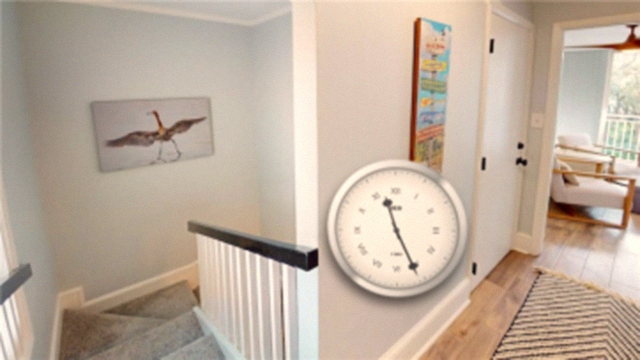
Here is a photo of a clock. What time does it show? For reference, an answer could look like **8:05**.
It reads **11:26**
